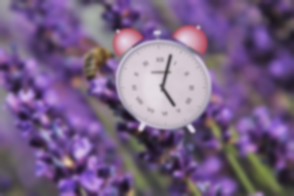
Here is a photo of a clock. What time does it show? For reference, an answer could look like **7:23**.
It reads **5:03**
